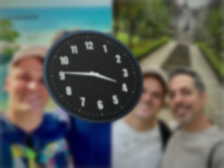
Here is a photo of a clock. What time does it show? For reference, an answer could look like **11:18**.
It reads **3:46**
